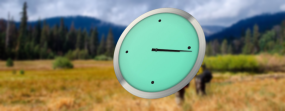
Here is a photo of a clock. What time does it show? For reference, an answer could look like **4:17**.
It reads **3:16**
